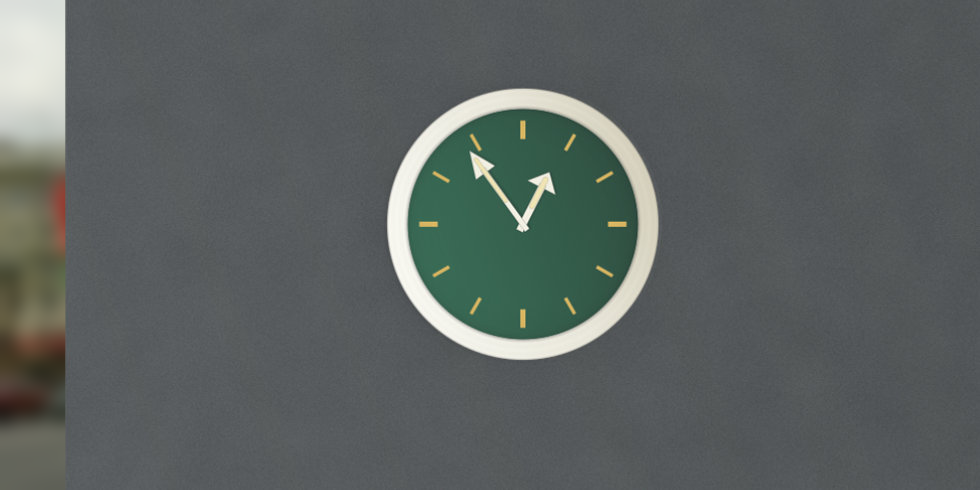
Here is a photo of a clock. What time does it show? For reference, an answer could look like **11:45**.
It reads **12:54**
